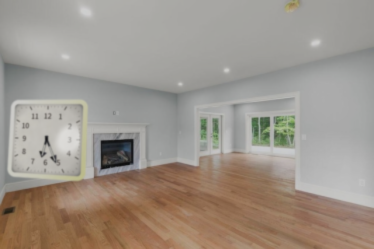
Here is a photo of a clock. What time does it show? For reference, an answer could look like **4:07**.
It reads **6:26**
